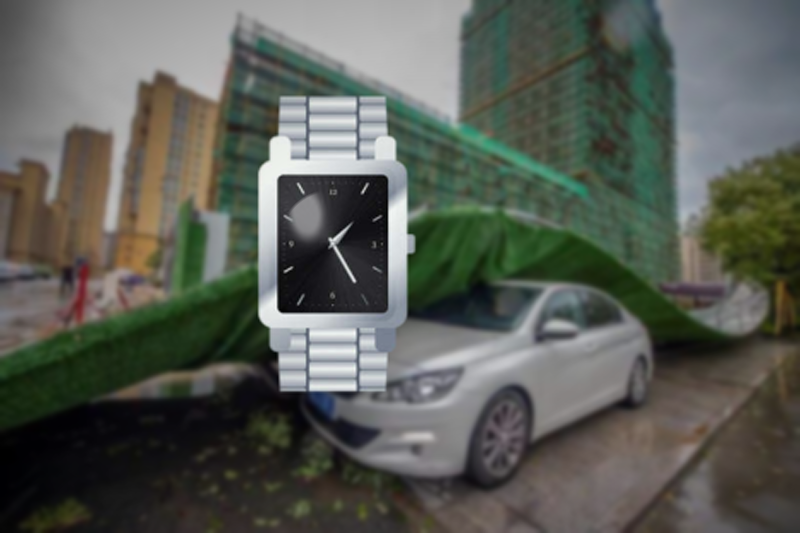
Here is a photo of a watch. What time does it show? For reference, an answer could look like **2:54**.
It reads **1:25**
